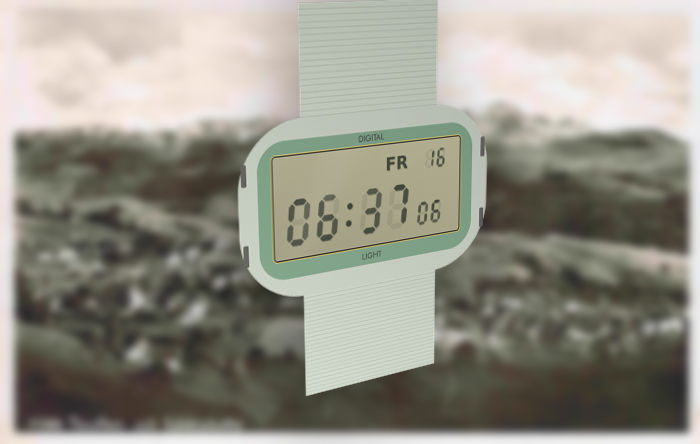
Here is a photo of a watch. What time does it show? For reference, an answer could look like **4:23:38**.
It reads **6:37:06**
